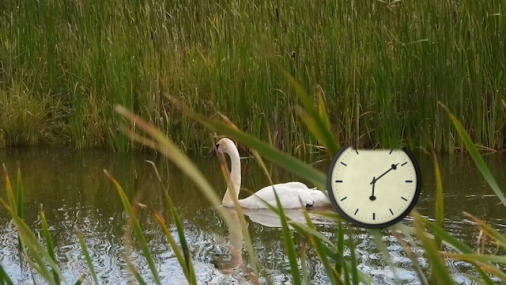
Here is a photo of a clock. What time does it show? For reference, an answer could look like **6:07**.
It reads **6:09**
